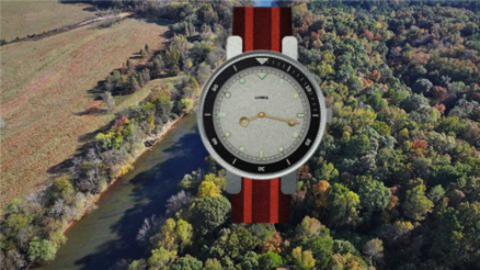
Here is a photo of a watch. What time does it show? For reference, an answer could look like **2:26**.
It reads **8:17**
